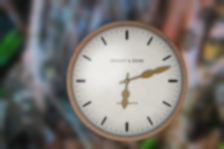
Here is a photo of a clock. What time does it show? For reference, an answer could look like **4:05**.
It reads **6:12**
